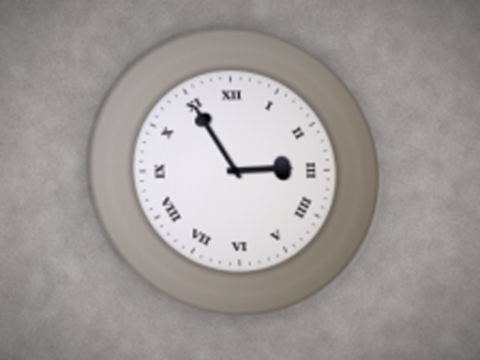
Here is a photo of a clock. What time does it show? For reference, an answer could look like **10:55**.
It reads **2:55**
